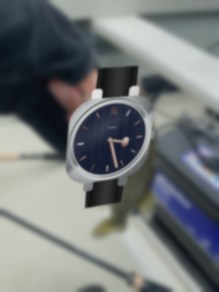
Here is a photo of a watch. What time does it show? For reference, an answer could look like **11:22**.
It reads **3:27**
